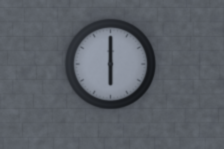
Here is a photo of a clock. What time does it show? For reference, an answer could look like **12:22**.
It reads **6:00**
